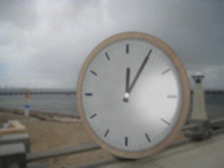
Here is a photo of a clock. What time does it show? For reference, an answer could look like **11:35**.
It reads **12:05**
